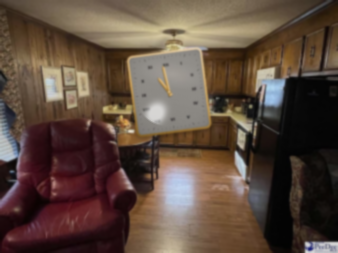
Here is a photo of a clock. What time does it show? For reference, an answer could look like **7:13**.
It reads **10:59**
